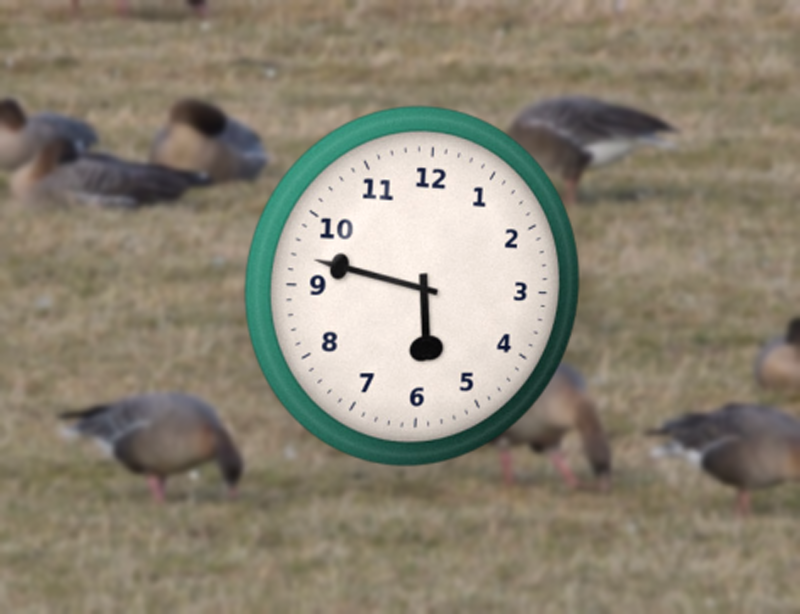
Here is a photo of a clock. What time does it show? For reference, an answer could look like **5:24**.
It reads **5:47**
